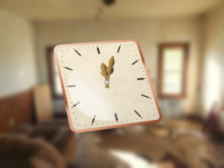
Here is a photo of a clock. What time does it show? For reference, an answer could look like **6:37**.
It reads **12:04**
